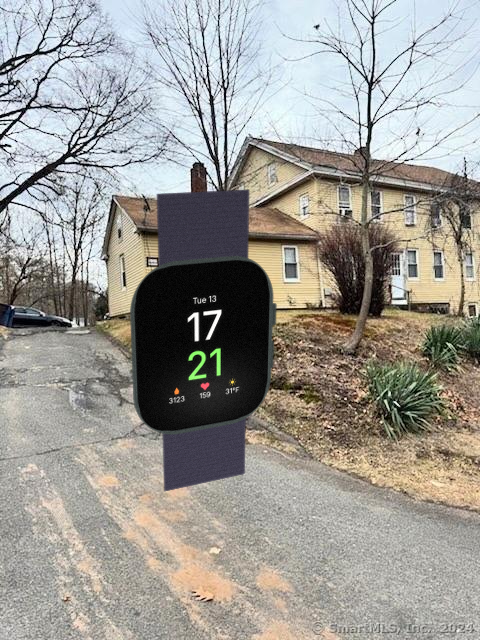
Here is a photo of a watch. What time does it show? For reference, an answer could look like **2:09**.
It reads **17:21**
